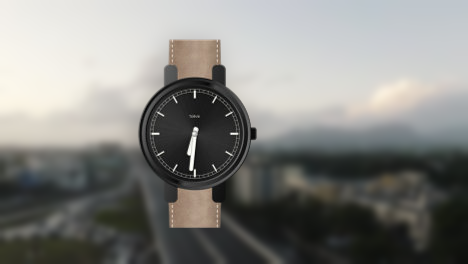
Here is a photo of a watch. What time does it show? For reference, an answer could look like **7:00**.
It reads **6:31**
